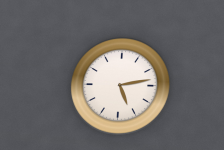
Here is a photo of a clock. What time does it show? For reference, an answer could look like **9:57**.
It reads **5:13**
